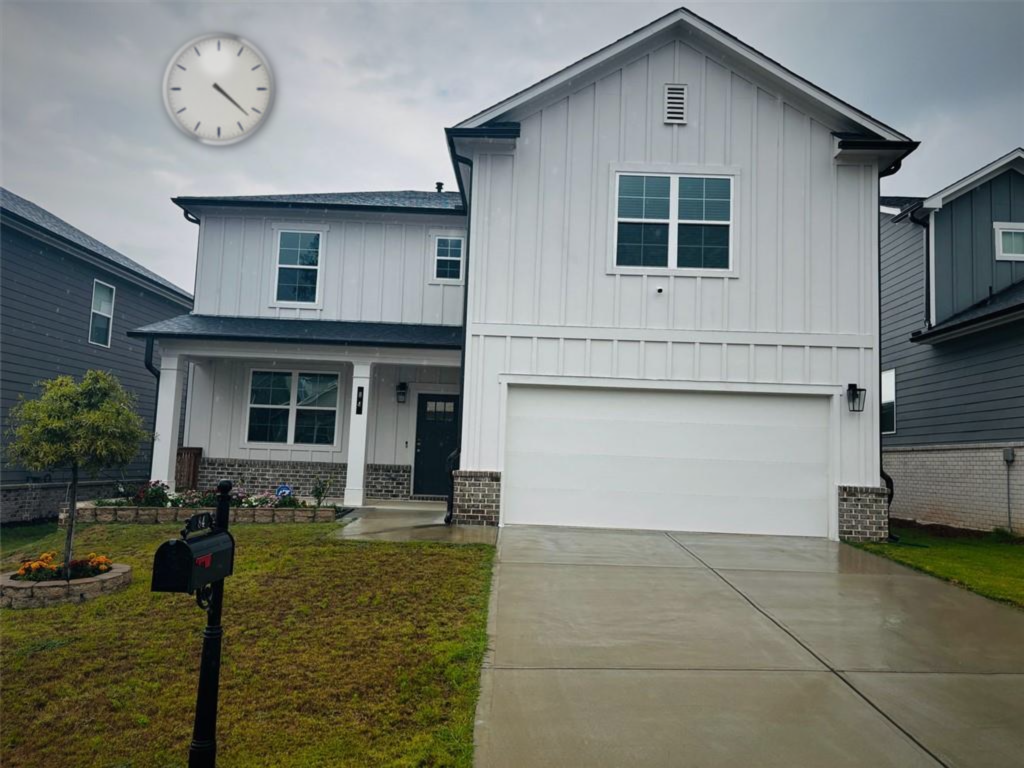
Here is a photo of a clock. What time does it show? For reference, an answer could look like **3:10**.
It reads **4:22**
